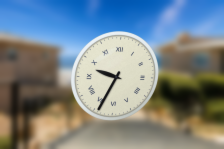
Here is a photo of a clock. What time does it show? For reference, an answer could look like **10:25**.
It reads **9:34**
